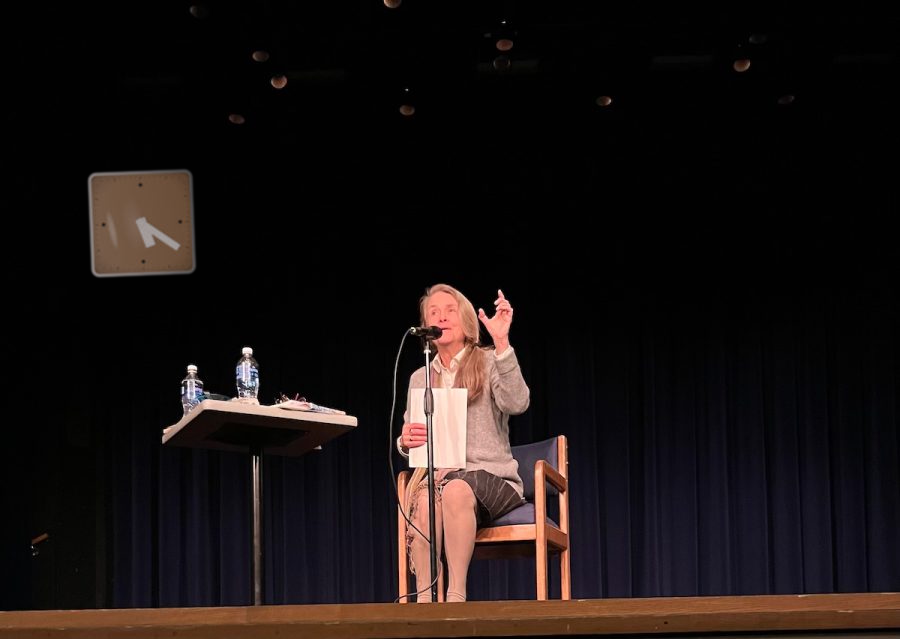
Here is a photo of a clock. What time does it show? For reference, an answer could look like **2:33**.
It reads **5:21**
